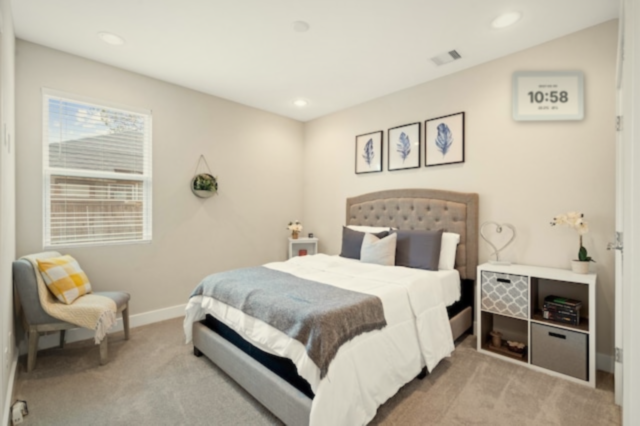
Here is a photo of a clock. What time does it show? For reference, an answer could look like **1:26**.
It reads **10:58**
